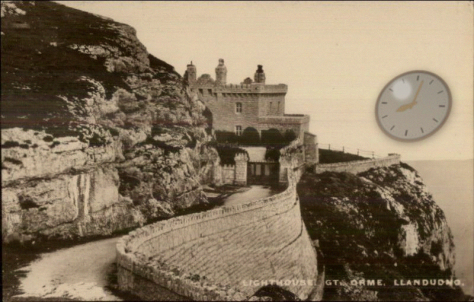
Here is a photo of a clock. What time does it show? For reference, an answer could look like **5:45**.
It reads **8:02**
